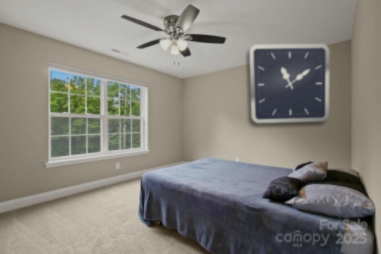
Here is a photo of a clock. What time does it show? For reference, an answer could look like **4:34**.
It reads **11:09**
